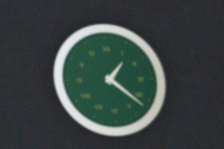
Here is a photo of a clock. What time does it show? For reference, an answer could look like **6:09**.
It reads **1:22**
